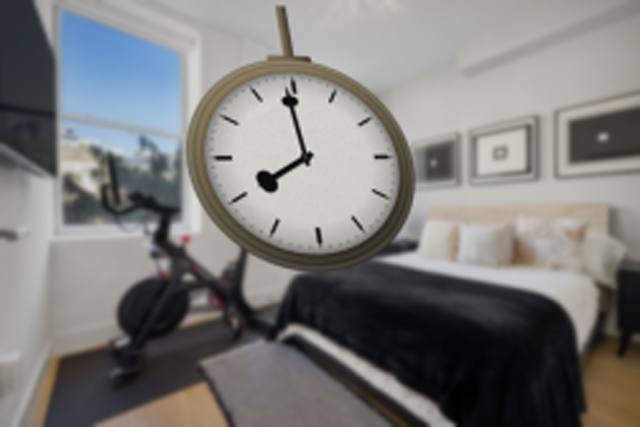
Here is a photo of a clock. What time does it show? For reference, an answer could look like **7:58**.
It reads **7:59**
